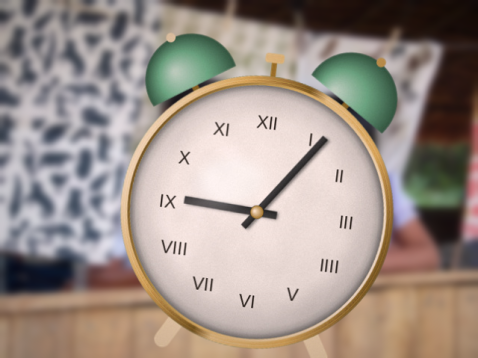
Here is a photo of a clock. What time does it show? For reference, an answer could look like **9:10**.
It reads **9:06**
